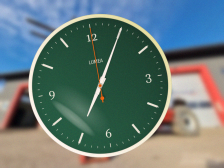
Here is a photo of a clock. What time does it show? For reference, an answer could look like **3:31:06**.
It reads **7:05:00**
